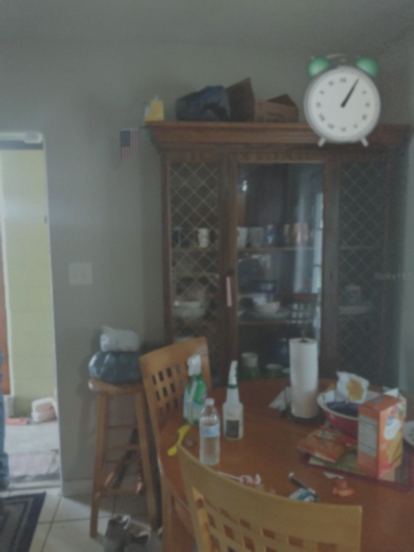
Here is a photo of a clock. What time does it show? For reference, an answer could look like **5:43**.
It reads **1:05**
